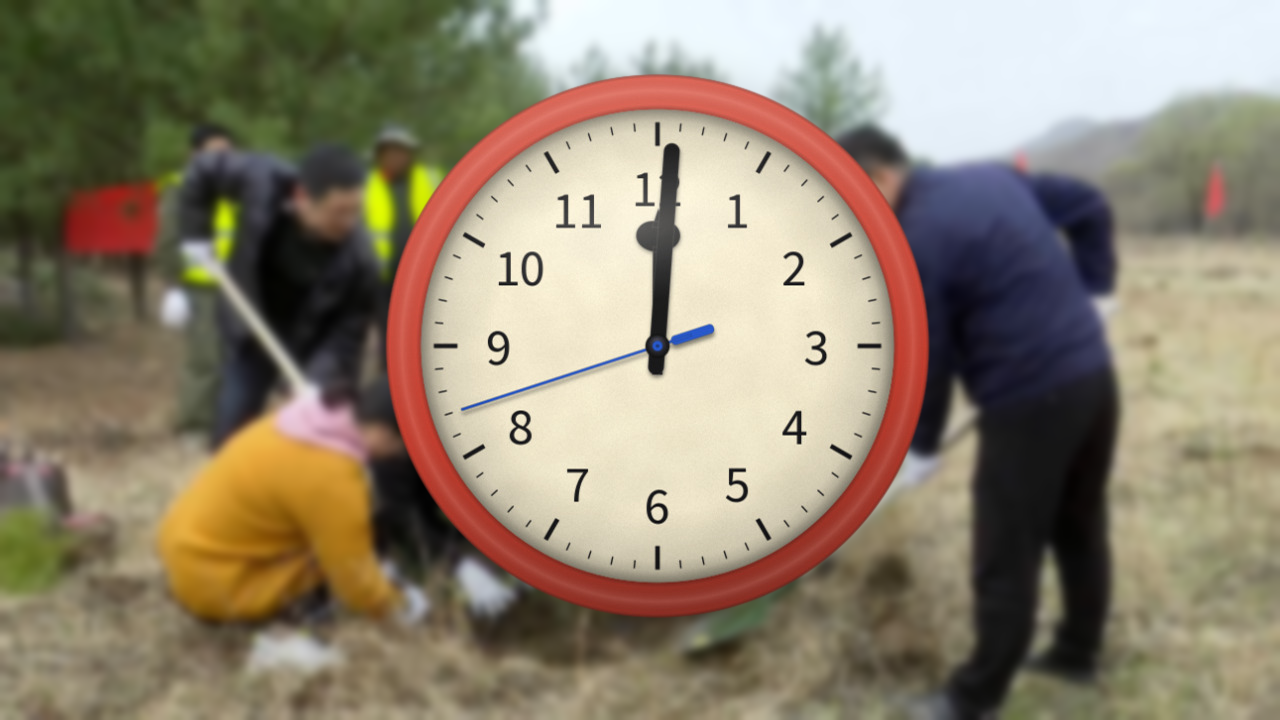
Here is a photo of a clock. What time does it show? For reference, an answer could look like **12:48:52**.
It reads **12:00:42**
